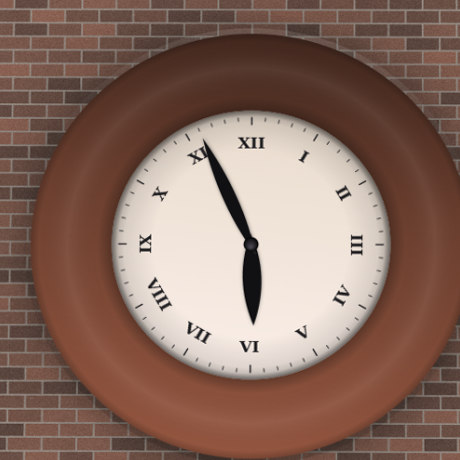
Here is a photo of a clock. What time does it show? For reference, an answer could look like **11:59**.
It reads **5:56**
